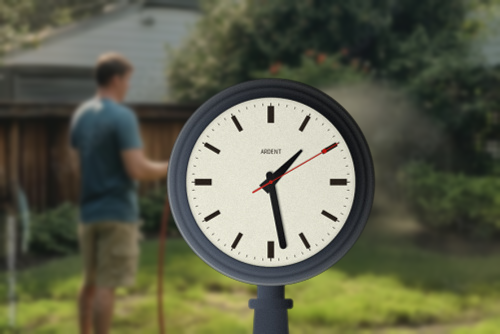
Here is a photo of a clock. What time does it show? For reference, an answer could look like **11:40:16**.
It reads **1:28:10**
